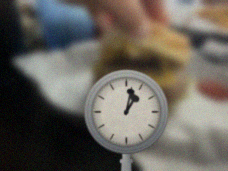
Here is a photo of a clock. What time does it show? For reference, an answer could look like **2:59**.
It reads **1:02**
